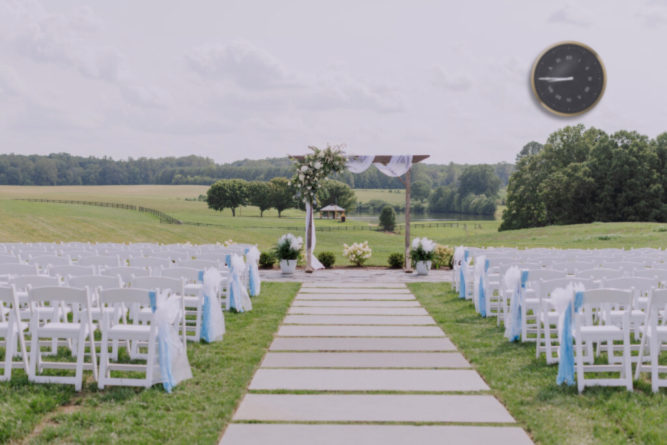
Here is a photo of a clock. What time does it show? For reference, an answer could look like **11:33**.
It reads **8:45**
